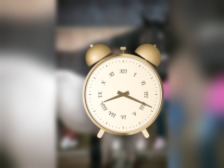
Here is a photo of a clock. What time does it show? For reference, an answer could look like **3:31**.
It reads **8:19**
